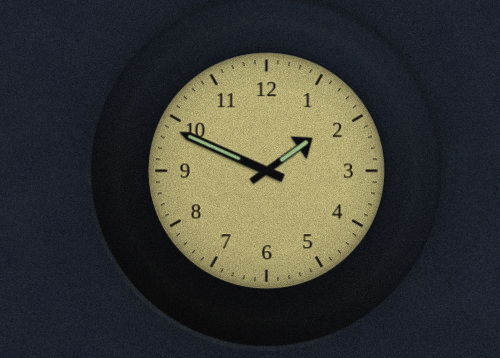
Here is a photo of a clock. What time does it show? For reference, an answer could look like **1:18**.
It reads **1:49**
